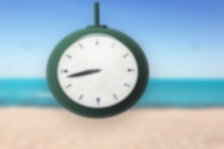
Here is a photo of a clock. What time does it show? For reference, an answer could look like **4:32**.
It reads **8:43**
